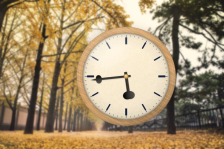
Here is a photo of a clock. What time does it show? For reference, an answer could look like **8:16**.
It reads **5:44**
